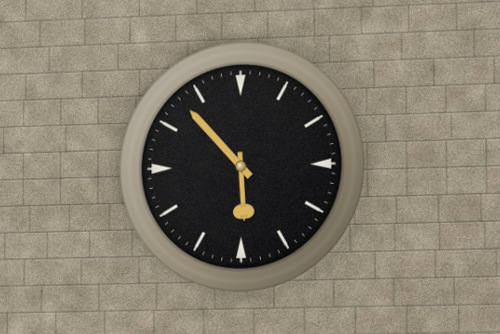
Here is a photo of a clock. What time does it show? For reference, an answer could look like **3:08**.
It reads **5:53**
